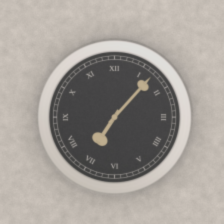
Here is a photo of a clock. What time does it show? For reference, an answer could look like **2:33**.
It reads **7:07**
